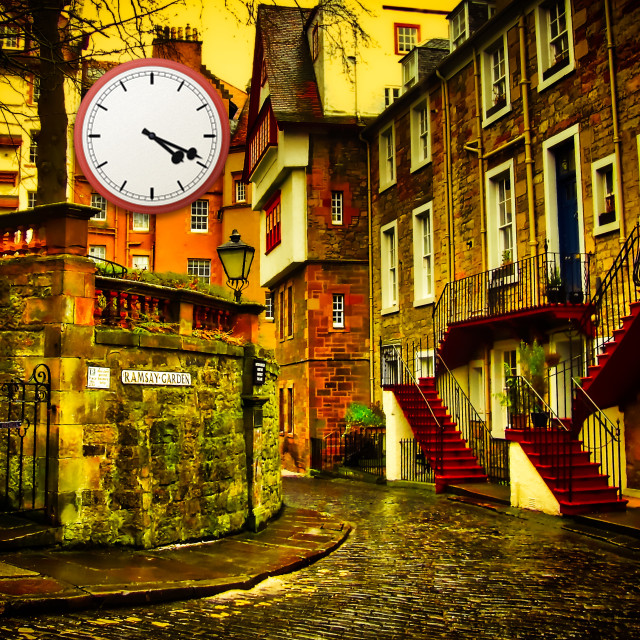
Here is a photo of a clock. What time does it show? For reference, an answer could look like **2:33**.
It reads **4:19**
